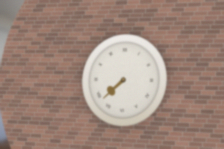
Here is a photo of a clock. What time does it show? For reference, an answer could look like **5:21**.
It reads **7:38**
